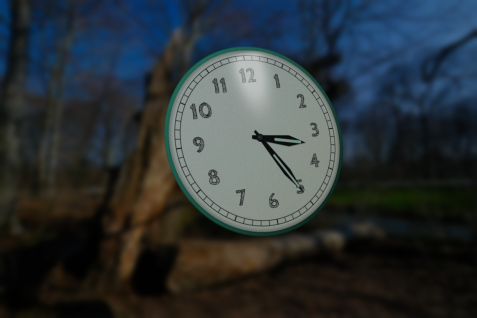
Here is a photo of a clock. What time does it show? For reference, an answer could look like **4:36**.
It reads **3:25**
